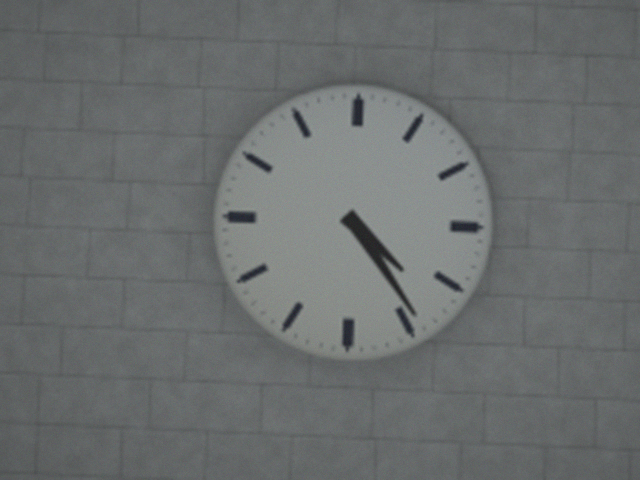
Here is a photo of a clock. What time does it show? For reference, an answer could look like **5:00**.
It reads **4:24**
